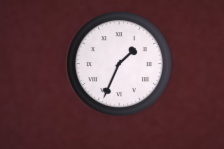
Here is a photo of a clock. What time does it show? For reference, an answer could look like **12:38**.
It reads **1:34**
